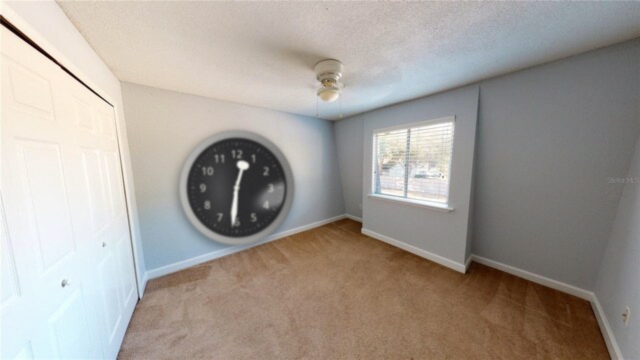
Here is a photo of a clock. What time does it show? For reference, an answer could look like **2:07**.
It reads **12:31**
